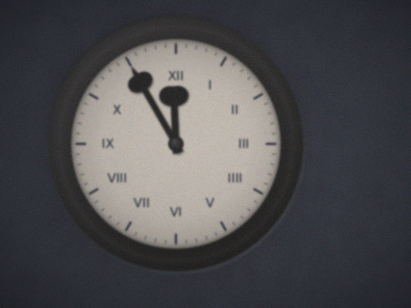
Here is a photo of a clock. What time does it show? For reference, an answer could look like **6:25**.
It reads **11:55**
